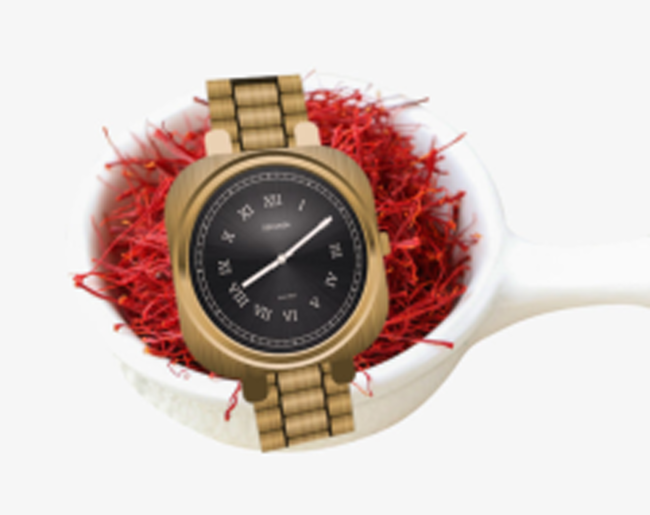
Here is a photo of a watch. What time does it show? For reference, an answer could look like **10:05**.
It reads **8:10**
